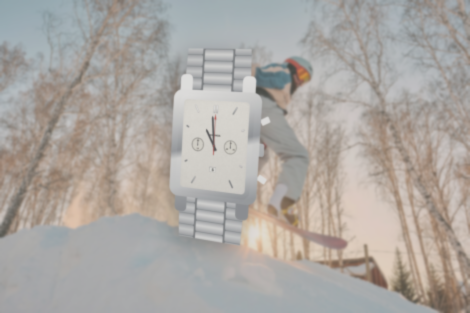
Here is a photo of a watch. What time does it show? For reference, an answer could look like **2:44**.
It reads **10:59**
